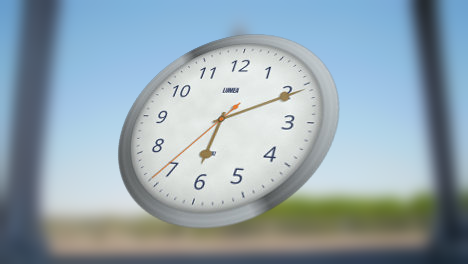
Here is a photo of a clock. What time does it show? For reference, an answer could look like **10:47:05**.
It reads **6:10:36**
